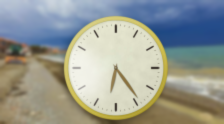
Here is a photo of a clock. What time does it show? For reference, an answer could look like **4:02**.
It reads **6:24**
